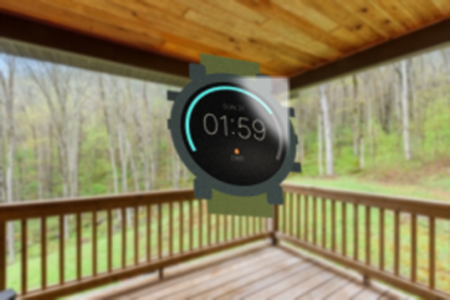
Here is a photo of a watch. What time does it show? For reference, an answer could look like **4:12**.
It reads **1:59**
